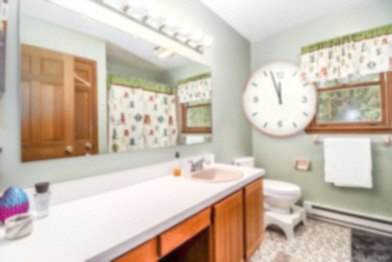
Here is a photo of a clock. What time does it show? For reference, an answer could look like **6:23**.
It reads **11:57**
